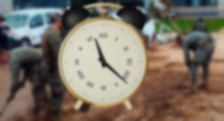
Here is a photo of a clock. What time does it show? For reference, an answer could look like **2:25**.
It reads **11:22**
